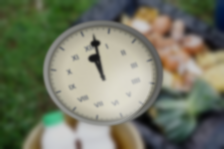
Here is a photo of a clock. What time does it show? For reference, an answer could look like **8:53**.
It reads **12:02**
